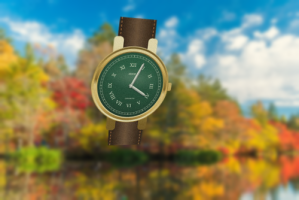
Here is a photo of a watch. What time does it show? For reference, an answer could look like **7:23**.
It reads **4:04**
